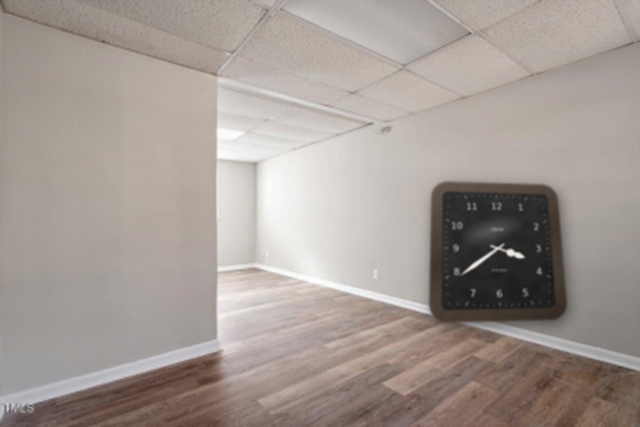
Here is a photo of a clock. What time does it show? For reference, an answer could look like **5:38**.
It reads **3:39**
